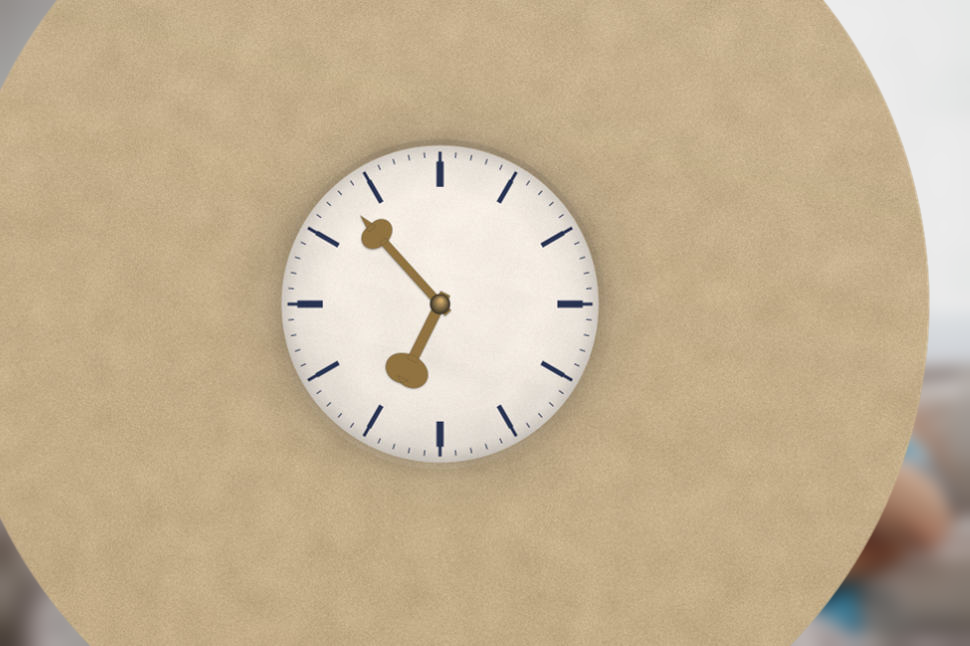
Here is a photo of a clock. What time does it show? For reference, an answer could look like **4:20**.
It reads **6:53**
